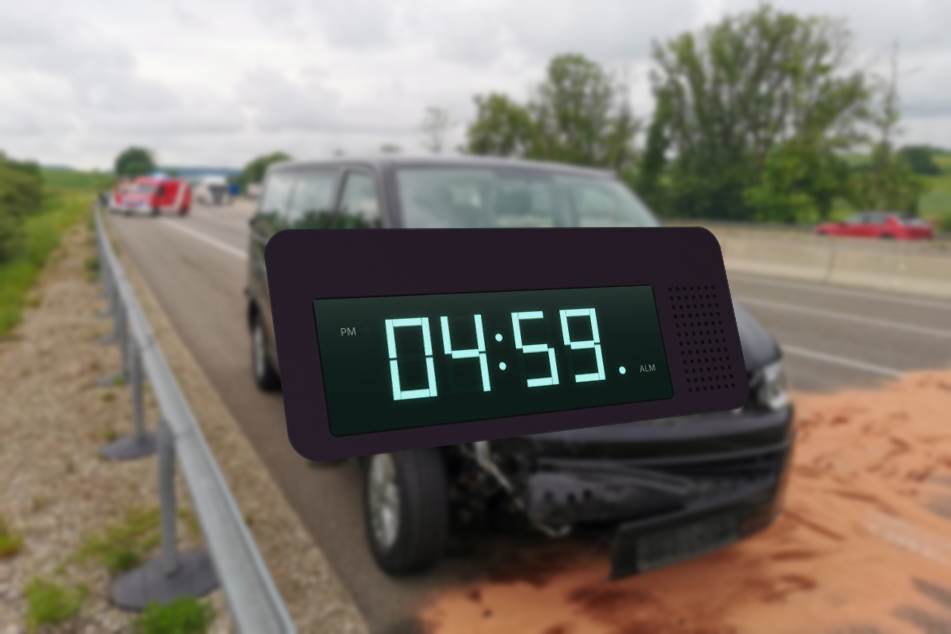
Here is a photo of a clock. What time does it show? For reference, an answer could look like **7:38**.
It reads **4:59**
